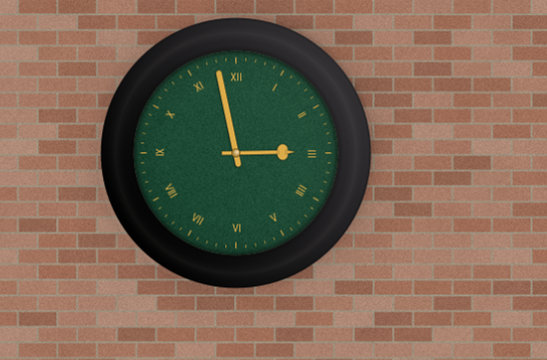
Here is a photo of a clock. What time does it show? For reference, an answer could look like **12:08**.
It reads **2:58**
